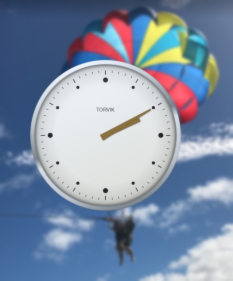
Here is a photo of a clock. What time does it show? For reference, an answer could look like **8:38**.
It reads **2:10**
